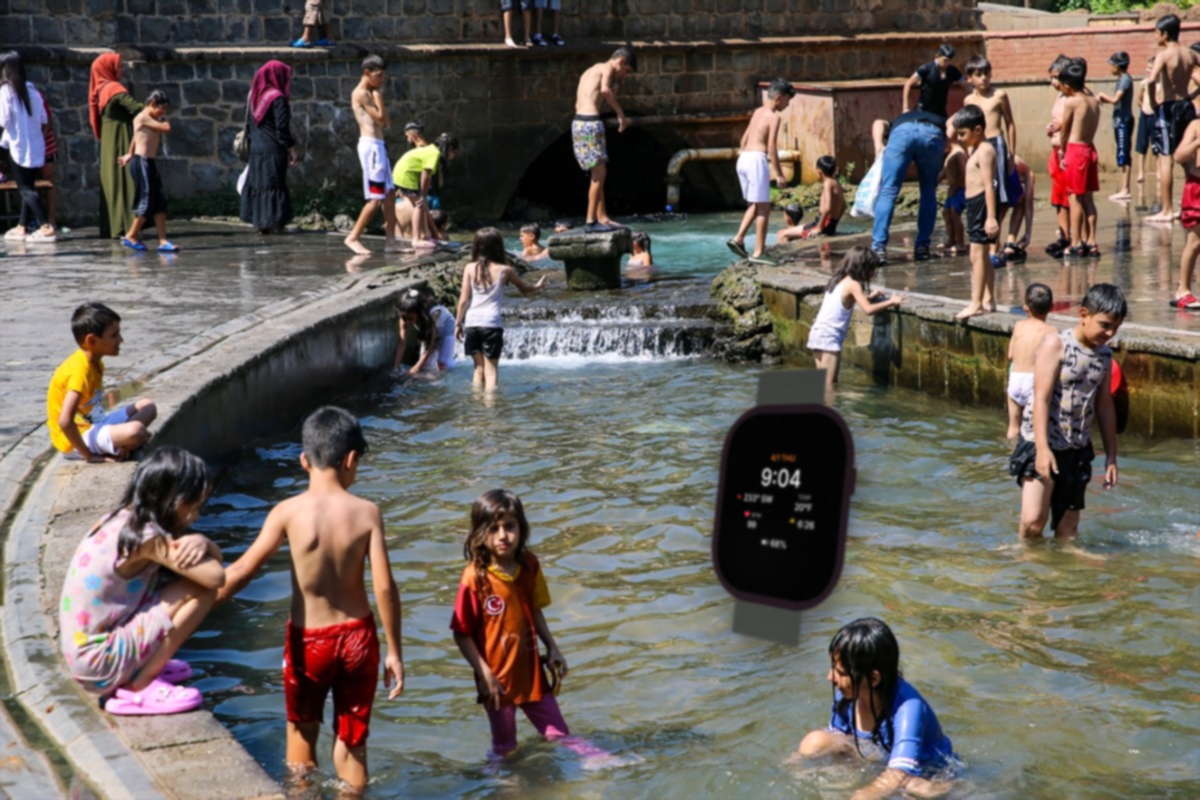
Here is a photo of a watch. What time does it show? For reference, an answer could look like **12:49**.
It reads **9:04**
